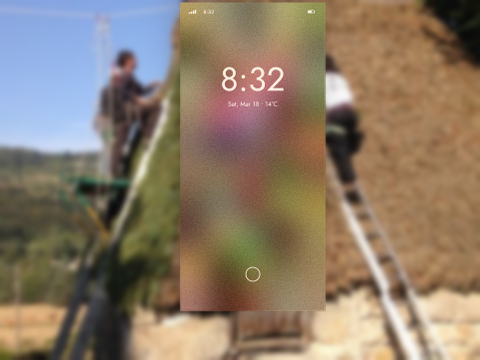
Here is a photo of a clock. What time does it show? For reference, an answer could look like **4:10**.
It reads **8:32**
